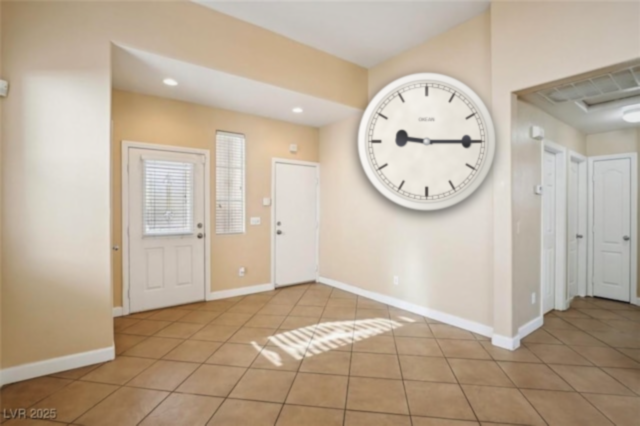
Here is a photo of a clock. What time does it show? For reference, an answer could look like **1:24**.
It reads **9:15**
